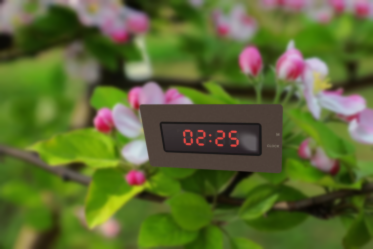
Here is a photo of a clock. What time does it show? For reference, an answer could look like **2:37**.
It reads **2:25**
